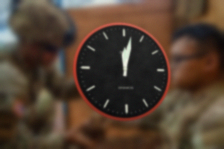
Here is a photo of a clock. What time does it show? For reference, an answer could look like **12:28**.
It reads **12:02**
